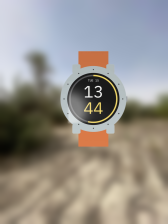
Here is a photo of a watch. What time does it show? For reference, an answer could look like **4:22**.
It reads **13:44**
